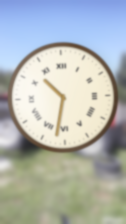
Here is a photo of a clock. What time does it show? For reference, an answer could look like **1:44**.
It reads **10:32**
